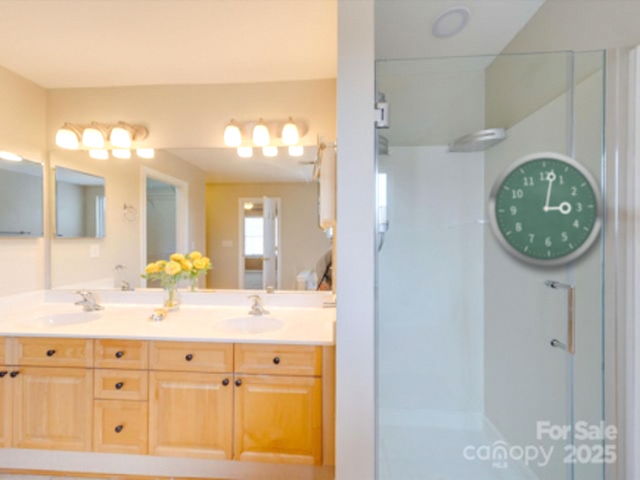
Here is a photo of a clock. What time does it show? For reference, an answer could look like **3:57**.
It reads **3:02**
